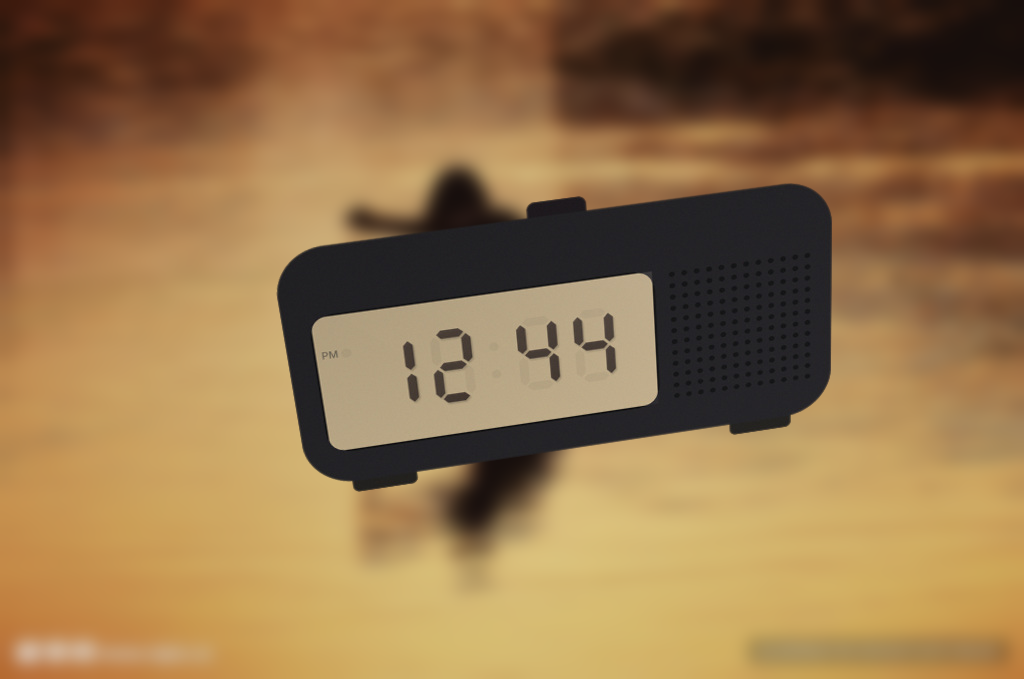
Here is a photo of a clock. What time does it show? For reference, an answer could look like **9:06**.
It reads **12:44**
